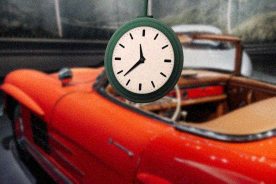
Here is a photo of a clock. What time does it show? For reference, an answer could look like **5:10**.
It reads **11:38**
